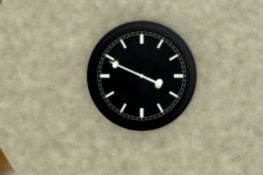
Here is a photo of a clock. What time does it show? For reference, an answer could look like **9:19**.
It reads **3:49**
